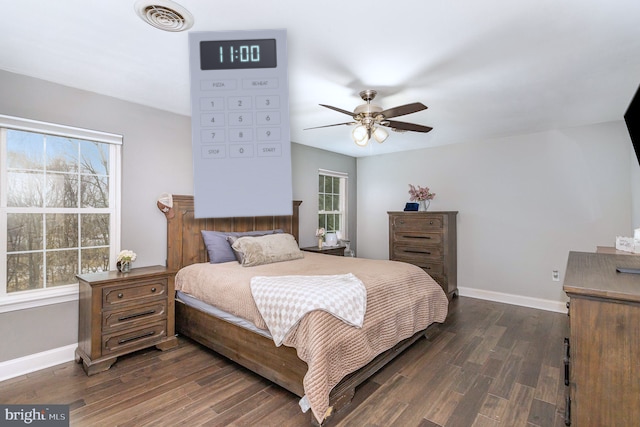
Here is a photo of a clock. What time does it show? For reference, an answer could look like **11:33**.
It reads **11:00**
